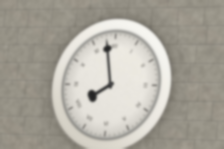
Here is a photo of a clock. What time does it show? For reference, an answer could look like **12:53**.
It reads **7:58**
